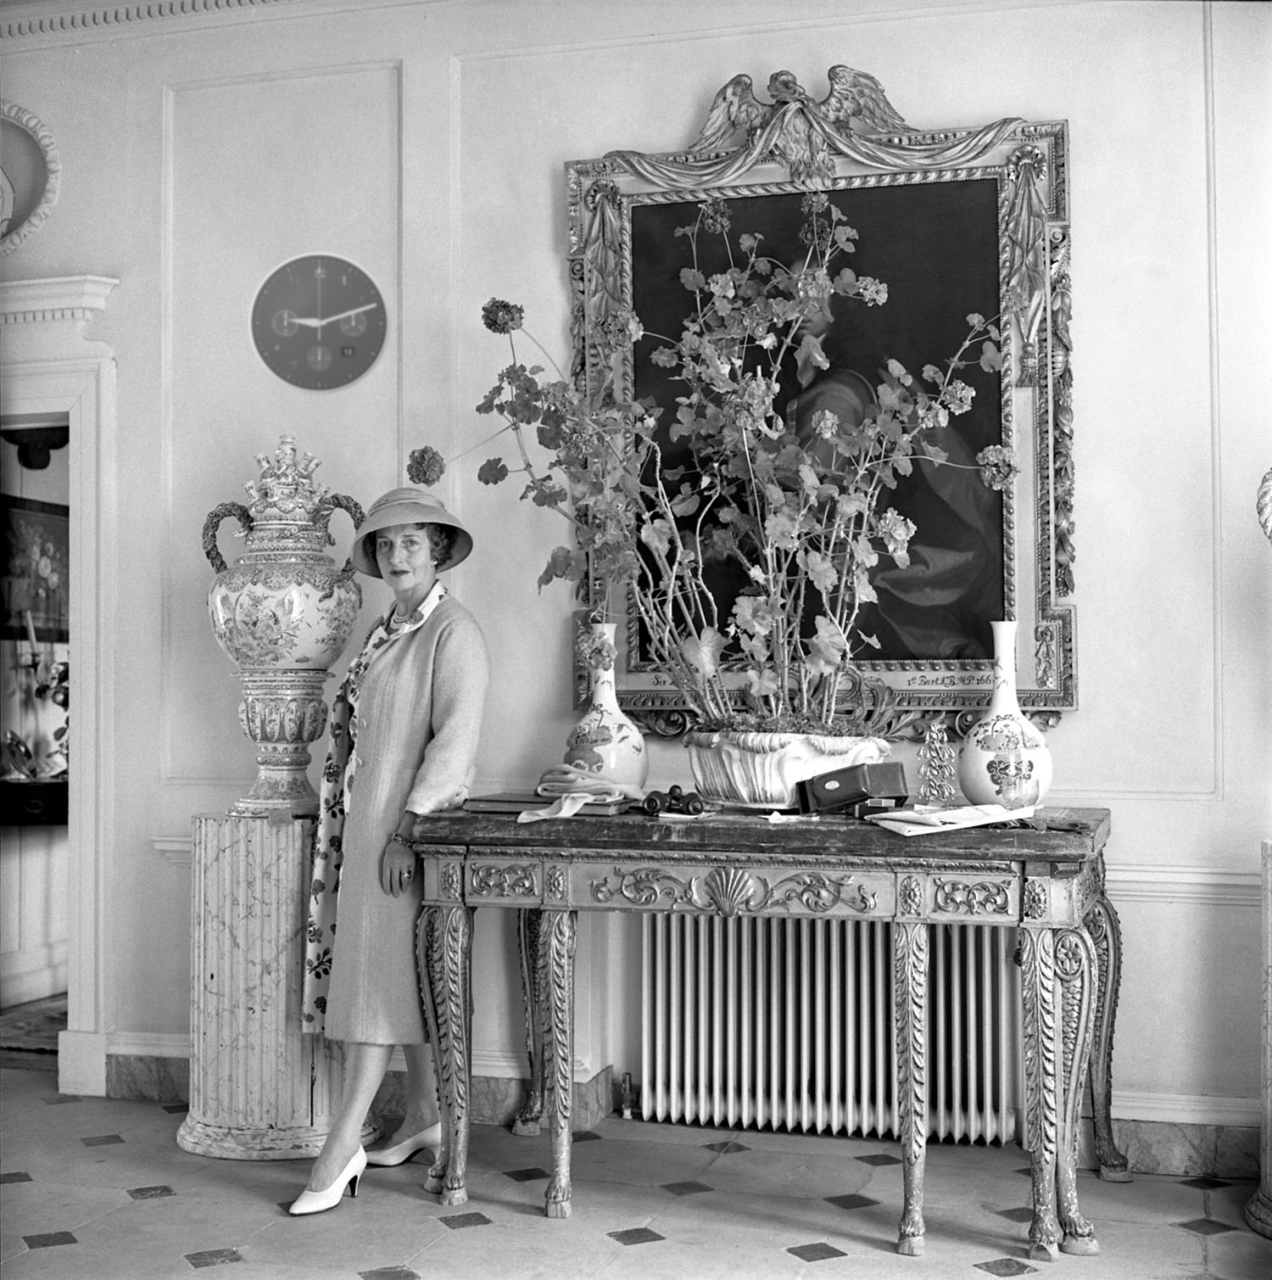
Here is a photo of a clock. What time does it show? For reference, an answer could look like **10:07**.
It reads **9:12**
